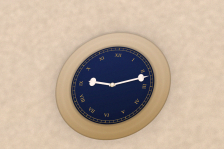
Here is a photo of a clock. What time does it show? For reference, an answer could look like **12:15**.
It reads **9:12**
